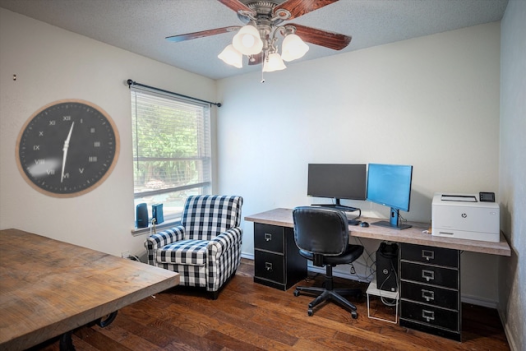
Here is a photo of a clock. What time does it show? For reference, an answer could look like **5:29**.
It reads **12:31**
